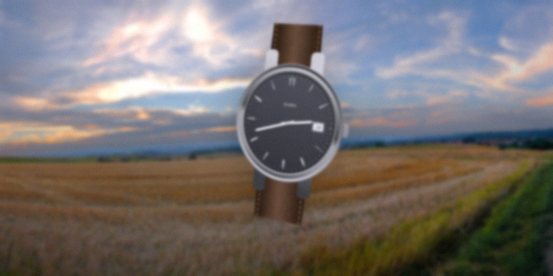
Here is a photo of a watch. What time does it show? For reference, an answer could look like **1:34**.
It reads **2:42**
